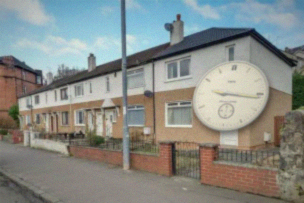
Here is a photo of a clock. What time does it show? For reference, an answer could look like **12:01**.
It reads **9:16**
